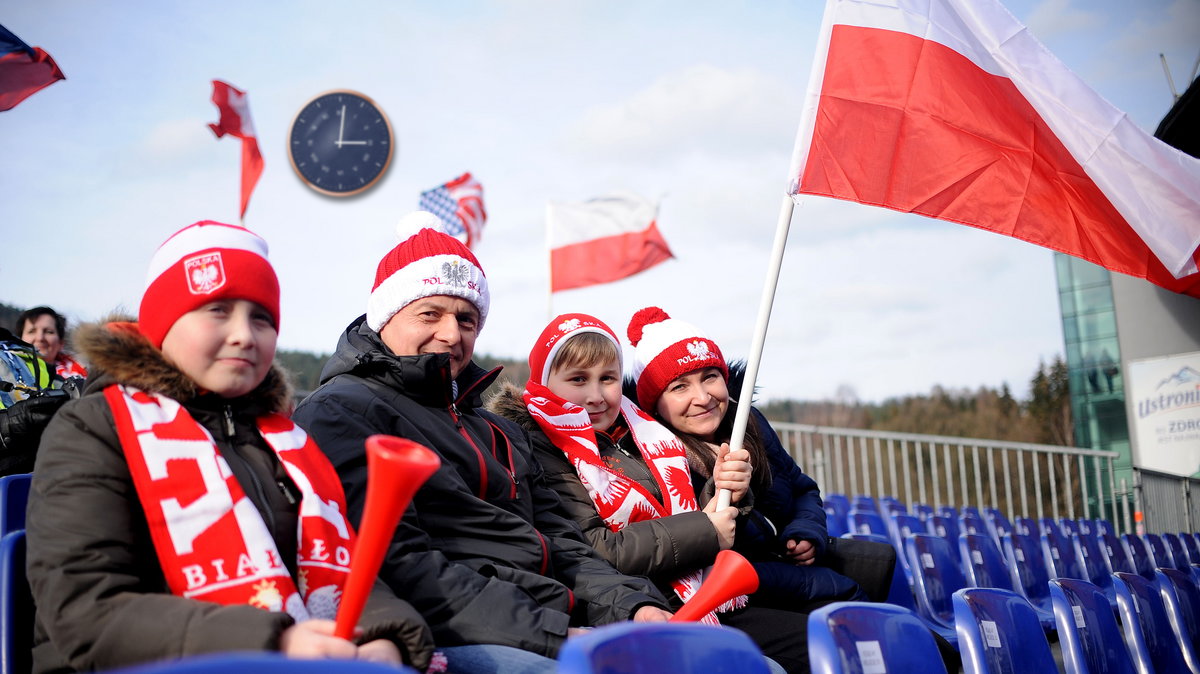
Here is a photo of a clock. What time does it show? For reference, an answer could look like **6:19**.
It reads **3:01**
